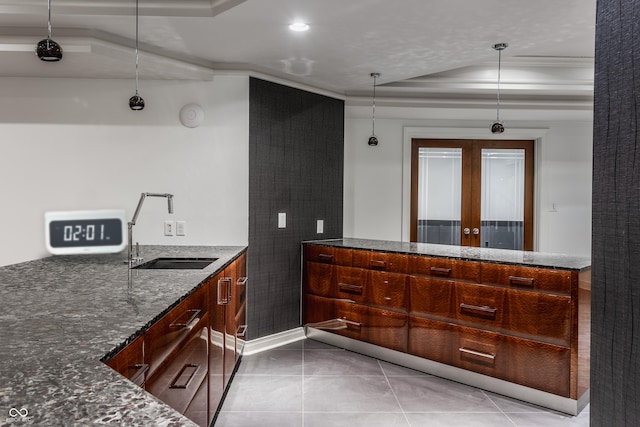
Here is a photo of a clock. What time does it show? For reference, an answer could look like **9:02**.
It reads **2:01**
